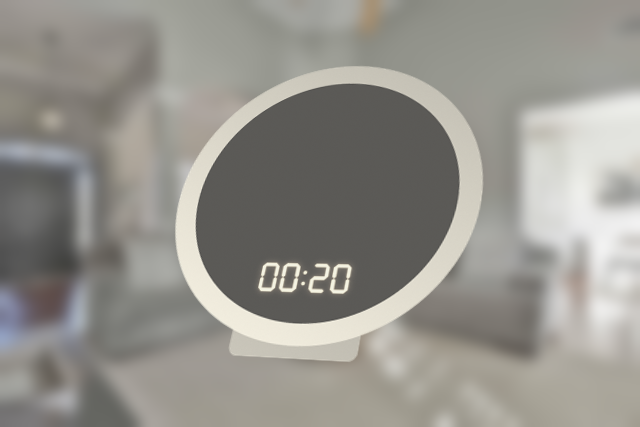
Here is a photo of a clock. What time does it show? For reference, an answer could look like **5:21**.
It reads **0:20**
